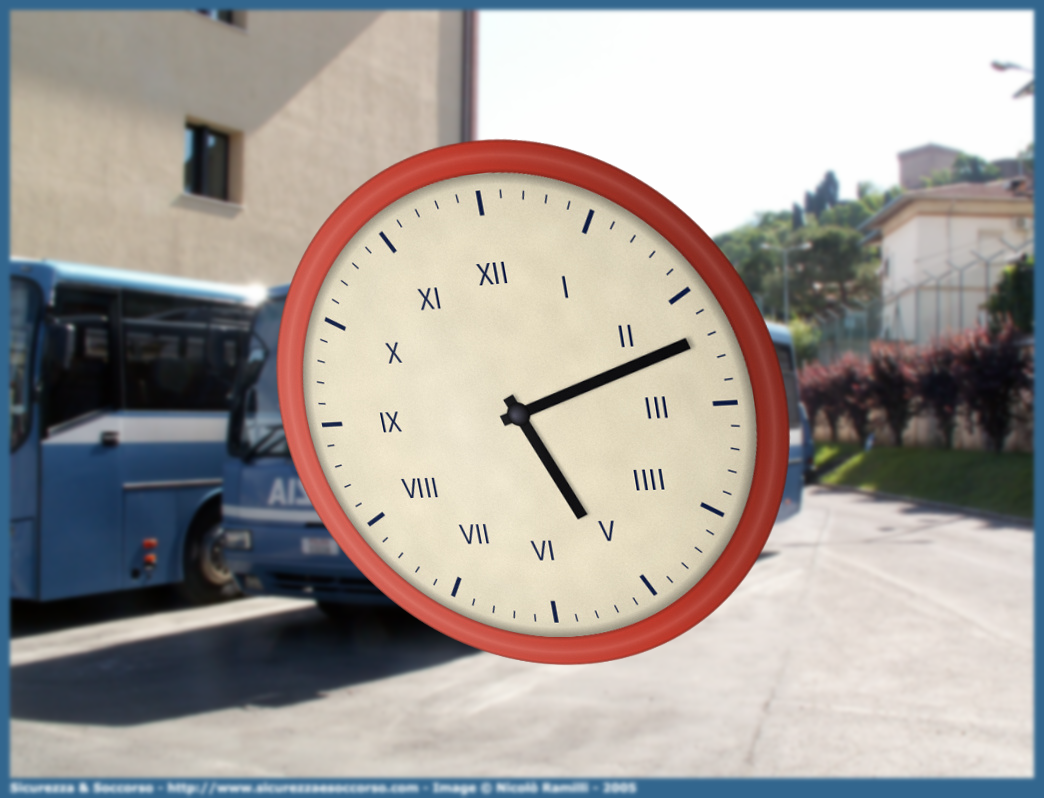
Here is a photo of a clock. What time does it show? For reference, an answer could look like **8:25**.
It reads **5:12**
